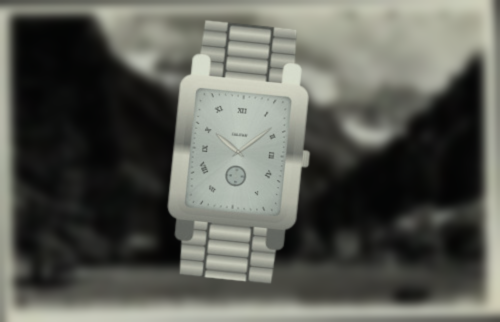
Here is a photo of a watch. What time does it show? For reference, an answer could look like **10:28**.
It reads **10:08**
